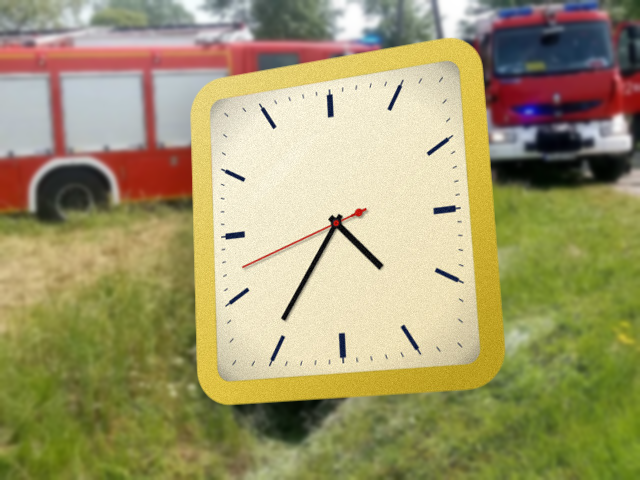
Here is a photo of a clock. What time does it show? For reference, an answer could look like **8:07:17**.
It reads **4:35:42**
